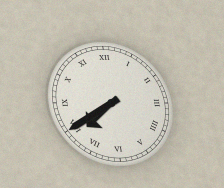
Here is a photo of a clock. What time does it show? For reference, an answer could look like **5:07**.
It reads **7:40**
